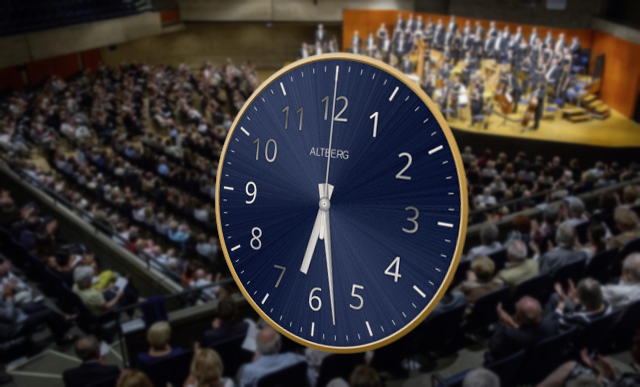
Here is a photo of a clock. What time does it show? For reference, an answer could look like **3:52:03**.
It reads **6:28:00**
